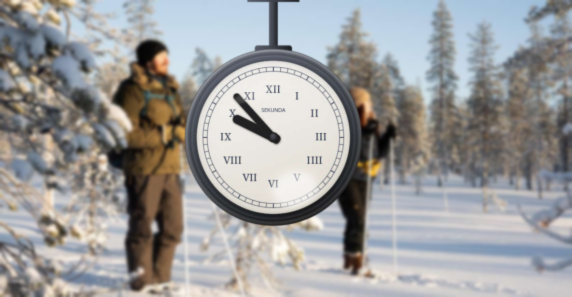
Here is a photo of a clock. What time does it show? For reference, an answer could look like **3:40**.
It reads **9:53**
